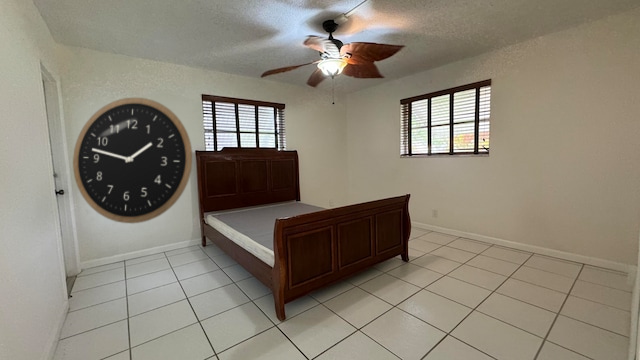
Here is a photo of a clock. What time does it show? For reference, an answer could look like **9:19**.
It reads **1:47**
